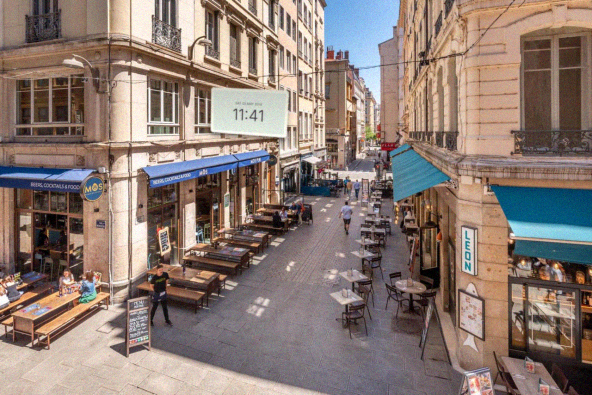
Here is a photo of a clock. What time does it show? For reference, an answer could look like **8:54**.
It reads **11:41**
